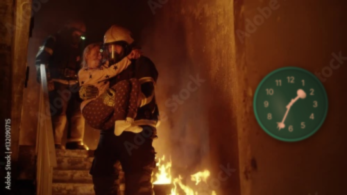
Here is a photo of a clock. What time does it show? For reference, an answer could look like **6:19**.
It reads **1:34**
